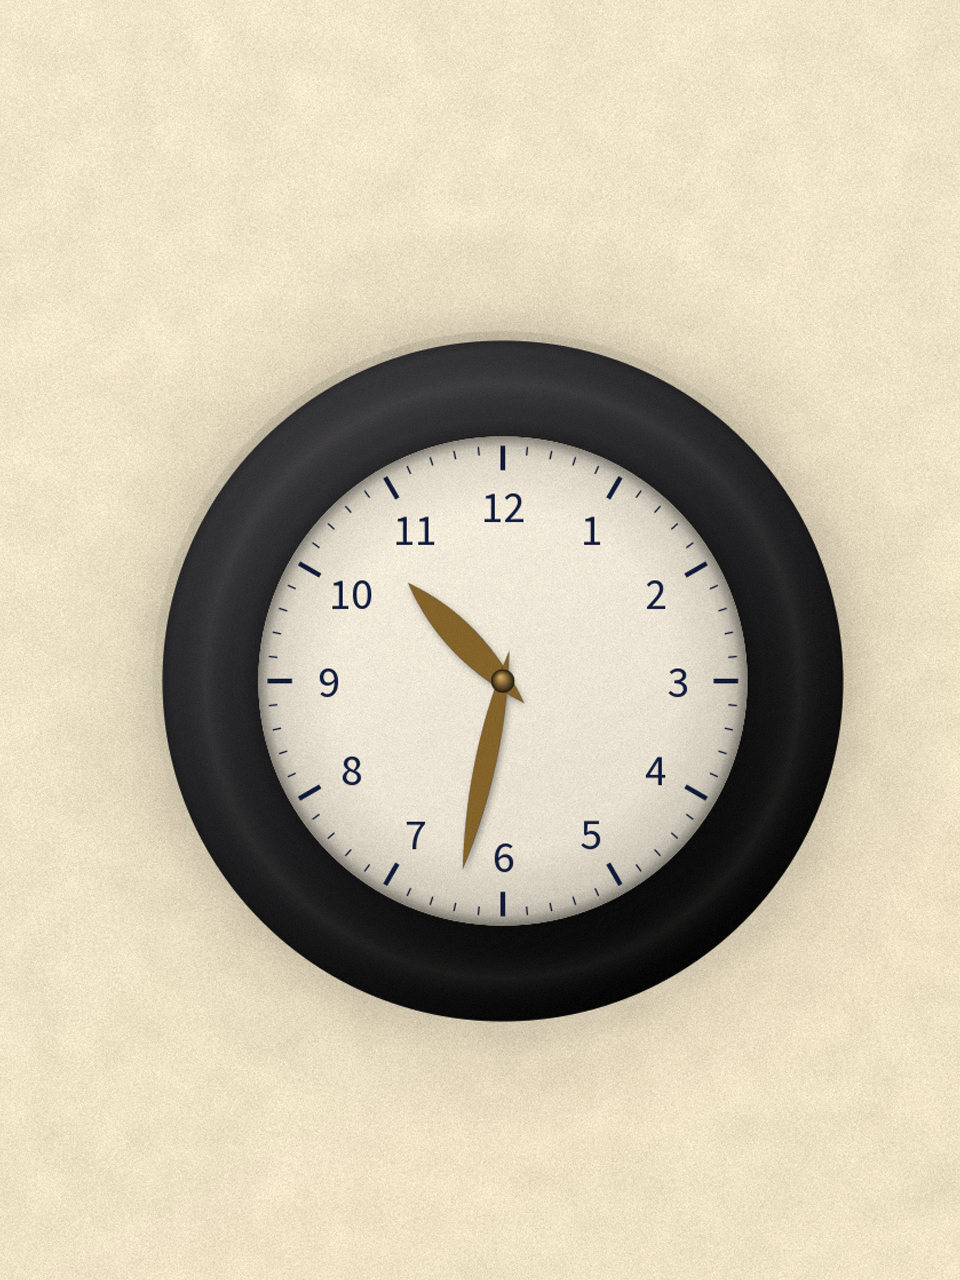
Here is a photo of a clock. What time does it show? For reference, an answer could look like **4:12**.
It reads **10:32**
